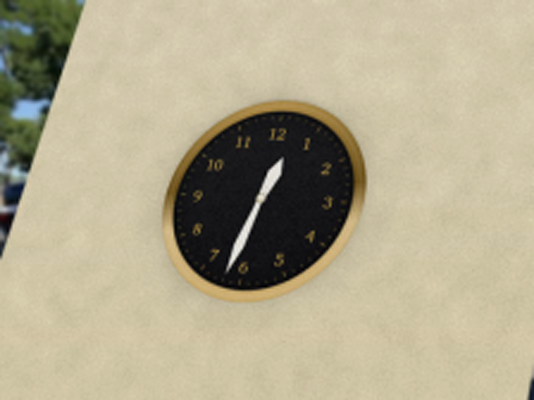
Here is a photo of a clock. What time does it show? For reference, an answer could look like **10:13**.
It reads **12:32**
